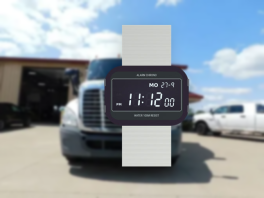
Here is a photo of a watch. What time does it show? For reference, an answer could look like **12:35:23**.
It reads **11:12:00**
